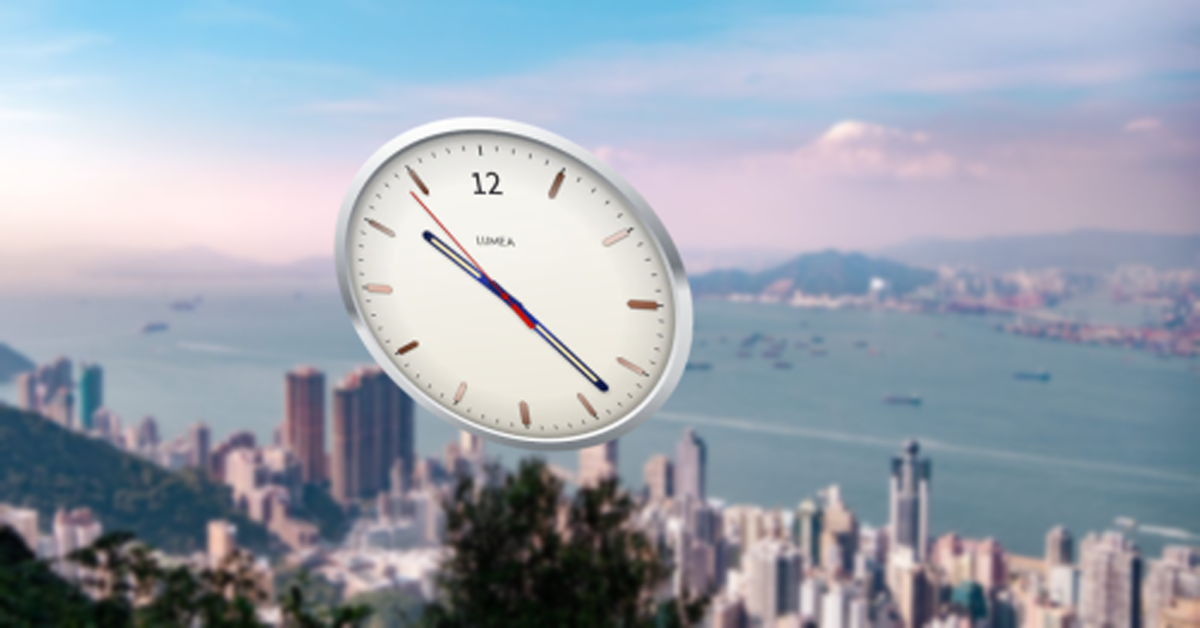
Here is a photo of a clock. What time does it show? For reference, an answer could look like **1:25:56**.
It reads **10:22:54**
